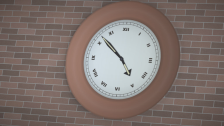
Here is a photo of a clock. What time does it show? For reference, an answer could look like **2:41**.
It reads **4:52**
